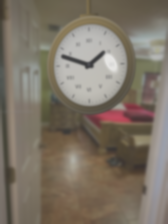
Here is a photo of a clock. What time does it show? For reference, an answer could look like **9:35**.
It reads **1:48**
